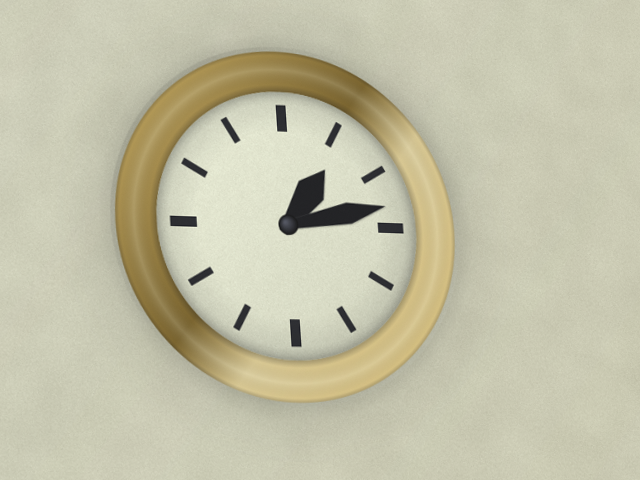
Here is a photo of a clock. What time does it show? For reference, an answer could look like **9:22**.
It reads **1:13**
